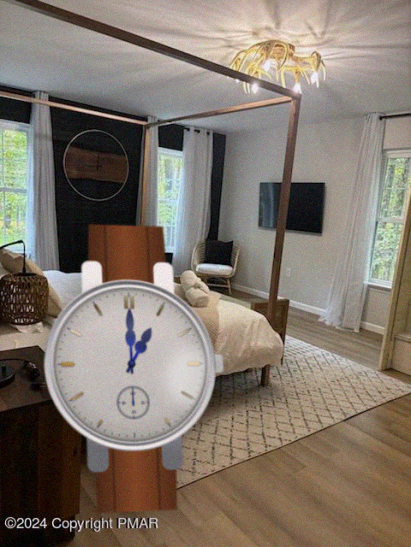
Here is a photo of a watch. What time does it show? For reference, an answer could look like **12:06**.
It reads **1:00**
